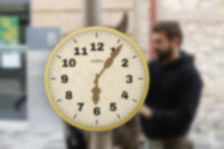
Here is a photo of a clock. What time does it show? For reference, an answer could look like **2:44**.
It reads **6:06**
